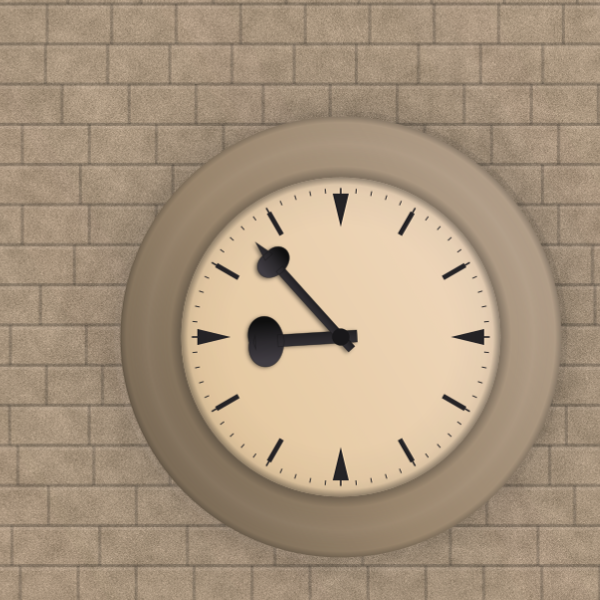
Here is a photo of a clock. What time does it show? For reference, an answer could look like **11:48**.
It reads **8:53**
